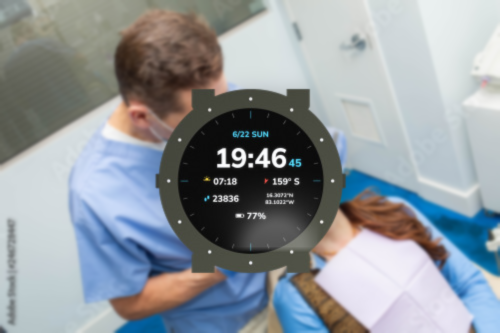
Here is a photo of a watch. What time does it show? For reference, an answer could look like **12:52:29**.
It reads **19:46:45**
